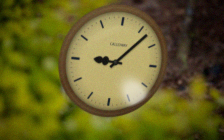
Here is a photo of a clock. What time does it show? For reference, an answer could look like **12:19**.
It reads **9:07**
